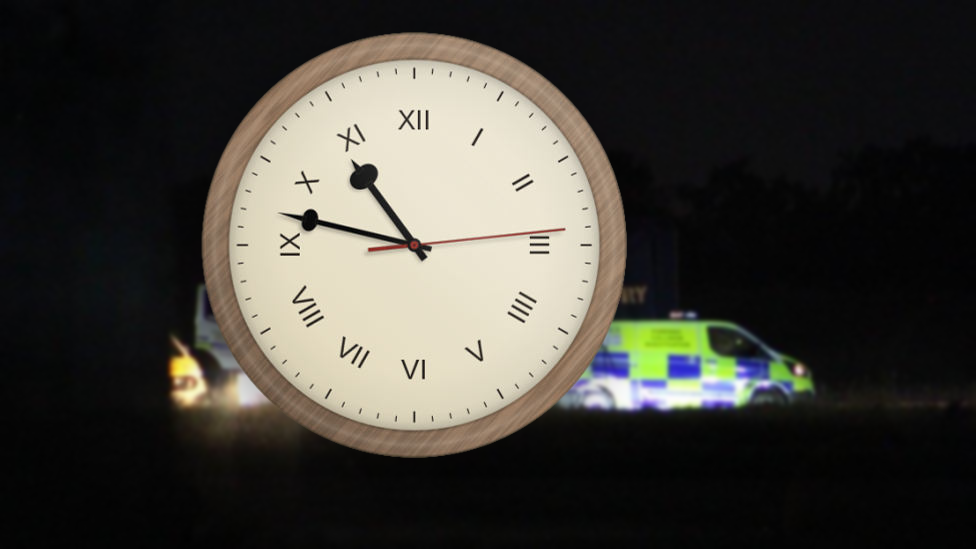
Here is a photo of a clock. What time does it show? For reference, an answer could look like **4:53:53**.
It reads **10:47:14**
